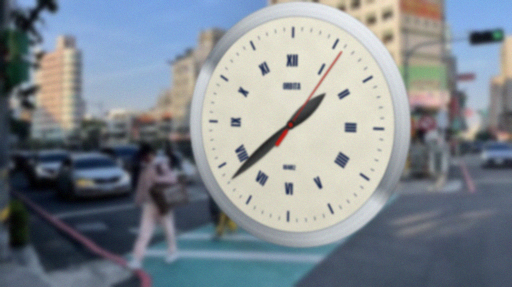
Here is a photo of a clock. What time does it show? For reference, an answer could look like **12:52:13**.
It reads **1:38:06**
